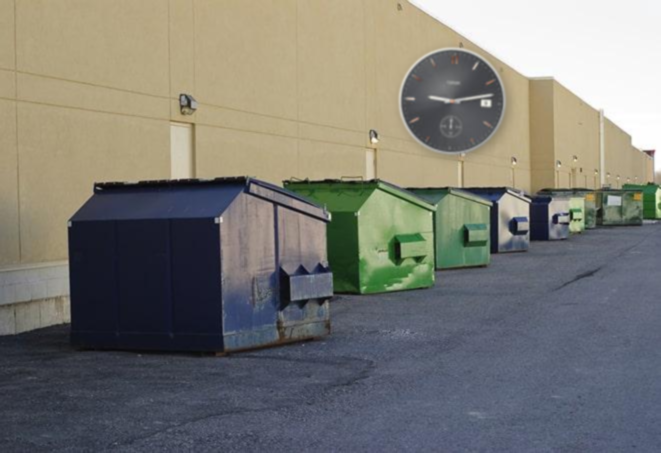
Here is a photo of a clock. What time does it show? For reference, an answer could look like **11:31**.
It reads **9:13**
